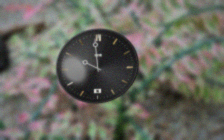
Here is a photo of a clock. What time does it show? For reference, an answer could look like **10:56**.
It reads **9:59**
